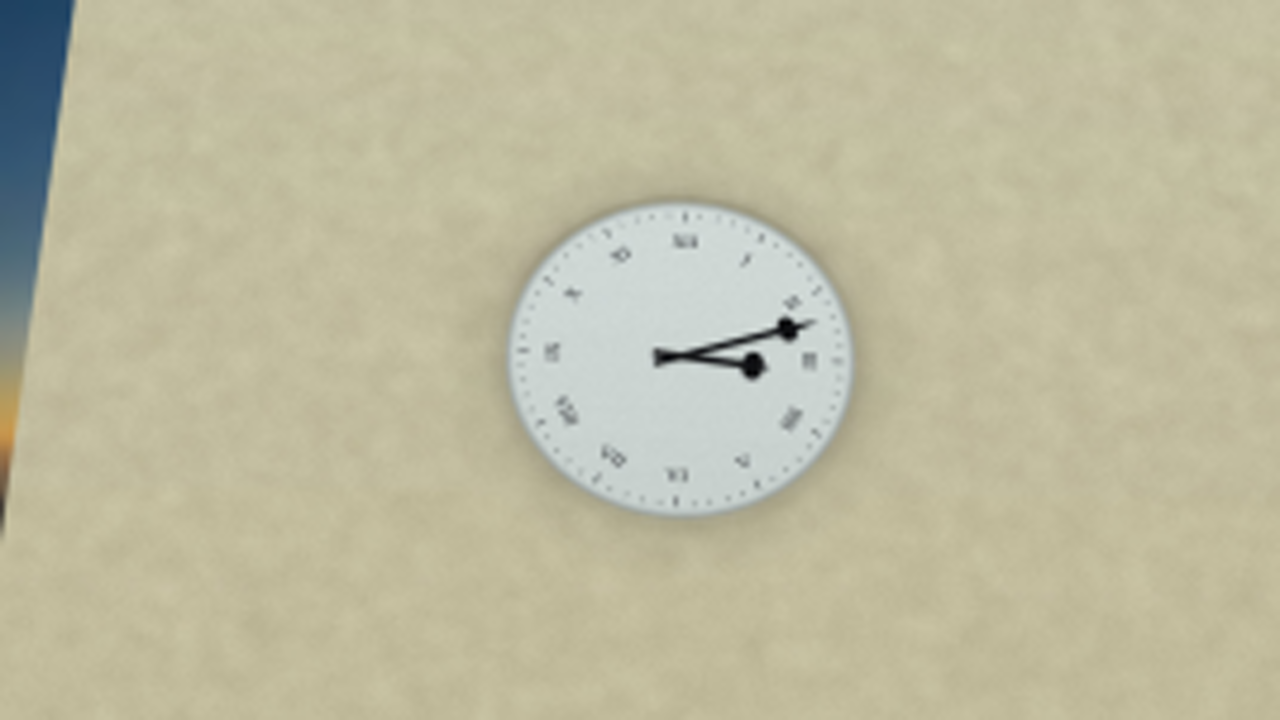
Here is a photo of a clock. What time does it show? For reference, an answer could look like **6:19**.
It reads **3:12**
